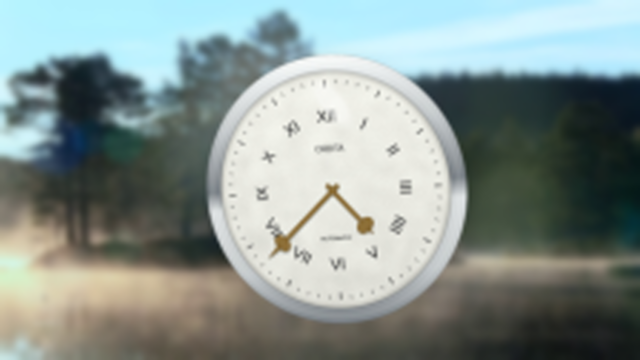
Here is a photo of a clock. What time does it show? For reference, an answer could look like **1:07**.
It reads **4:38**
